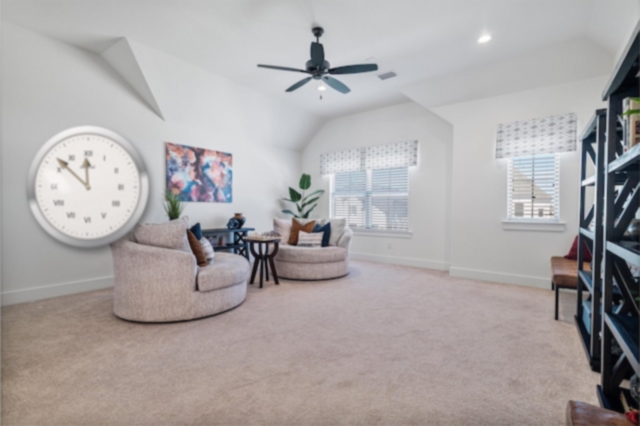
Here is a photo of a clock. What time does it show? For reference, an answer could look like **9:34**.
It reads **11:52**
